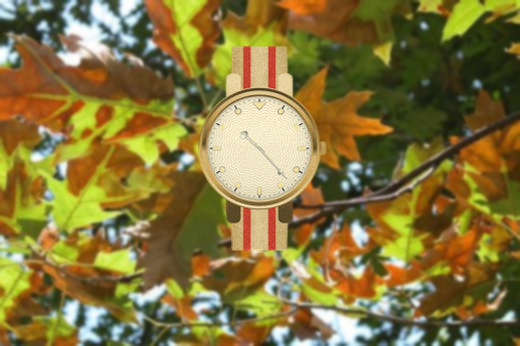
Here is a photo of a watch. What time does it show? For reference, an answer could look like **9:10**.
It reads **10:23**
